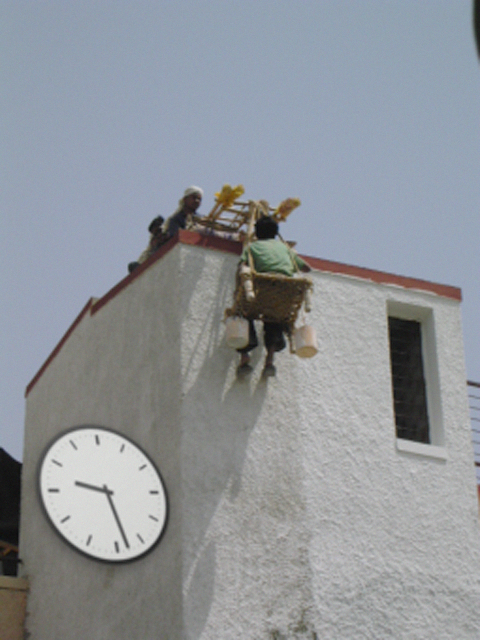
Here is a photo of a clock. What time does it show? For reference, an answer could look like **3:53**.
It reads **9:28**
